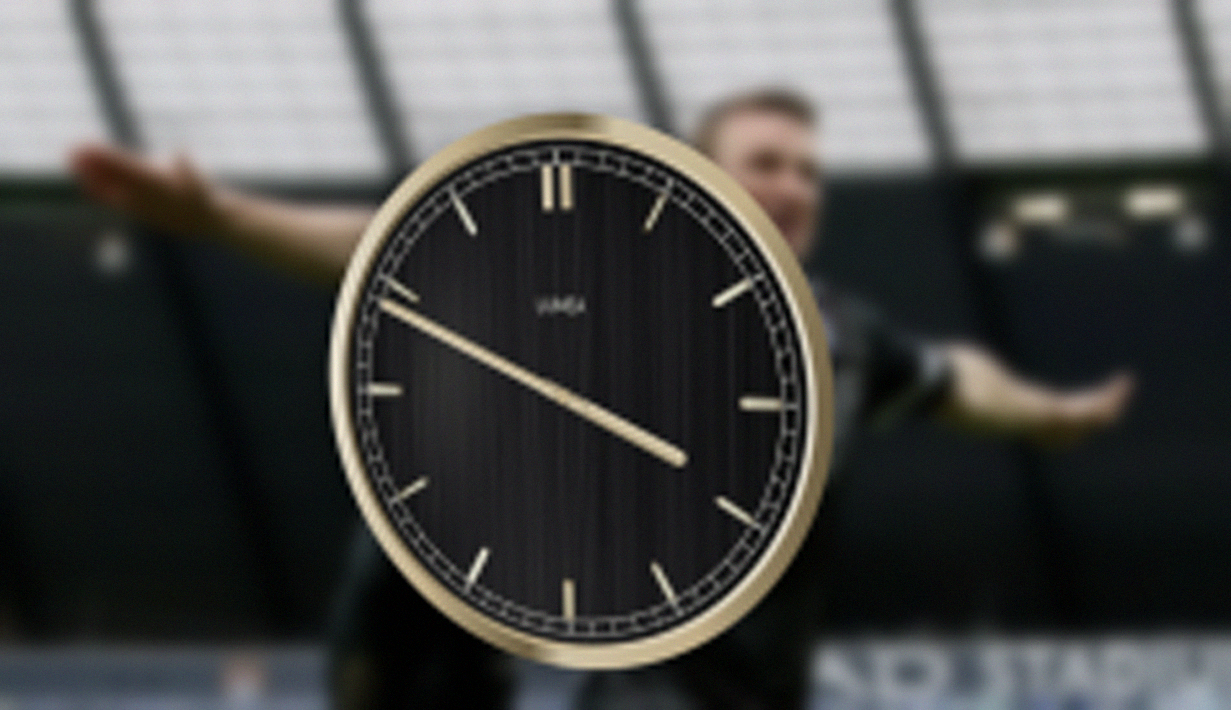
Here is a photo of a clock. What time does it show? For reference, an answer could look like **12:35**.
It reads **3:49**
